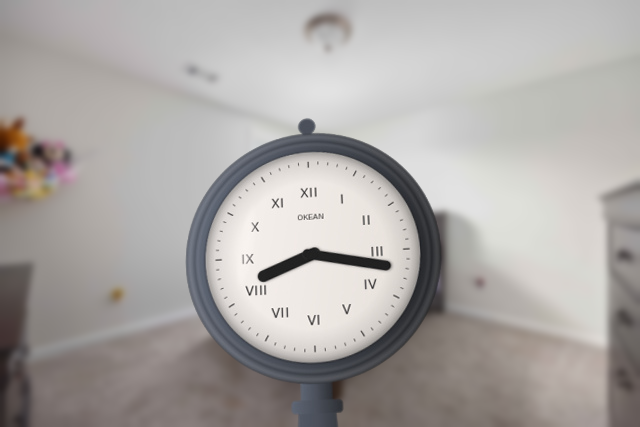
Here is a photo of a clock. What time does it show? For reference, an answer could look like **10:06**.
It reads **8:17**
